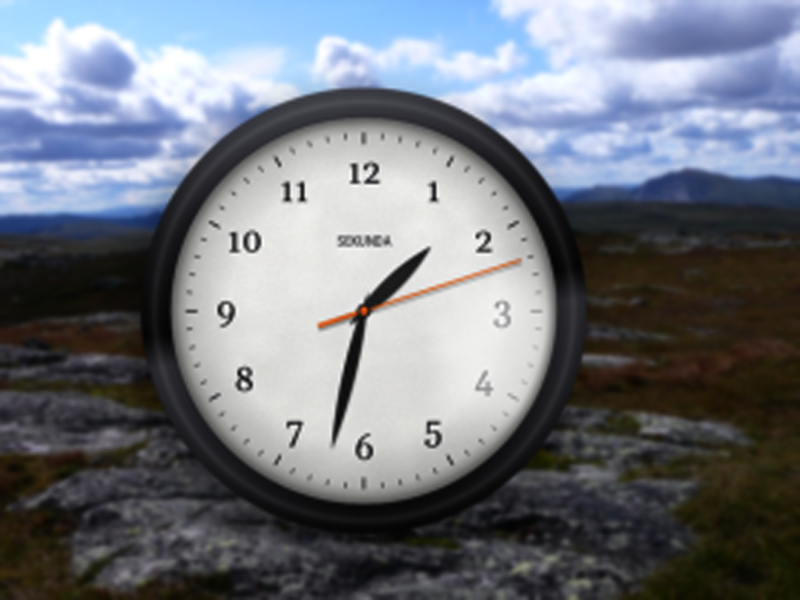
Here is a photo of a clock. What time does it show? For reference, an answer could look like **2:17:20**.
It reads **1:32:12**
